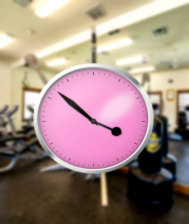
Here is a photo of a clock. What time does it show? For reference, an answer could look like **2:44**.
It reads **3:52**
